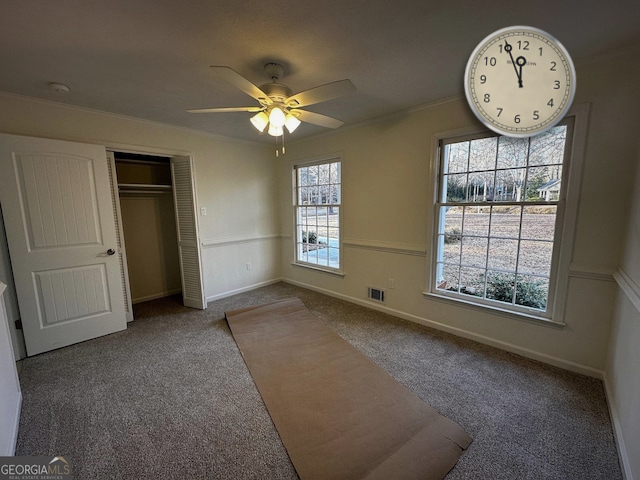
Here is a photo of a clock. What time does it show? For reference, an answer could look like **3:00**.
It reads **11:56**
